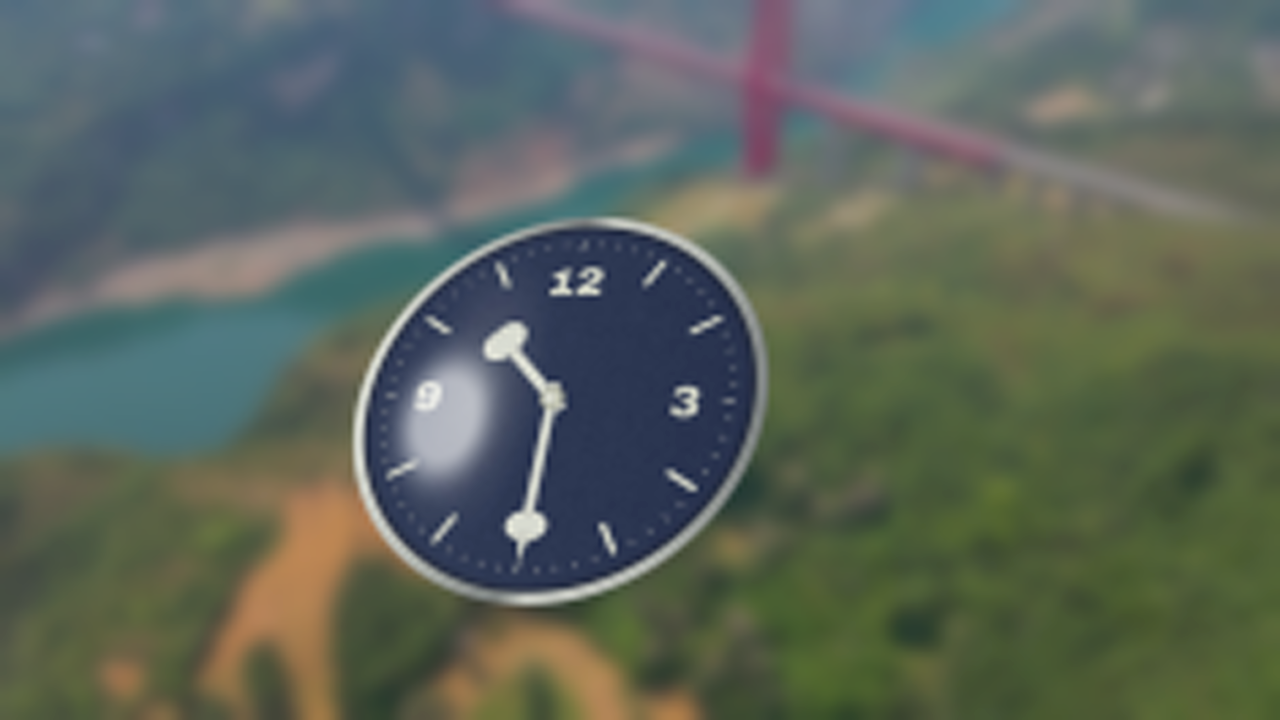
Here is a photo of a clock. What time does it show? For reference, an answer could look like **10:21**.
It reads **10:30**
